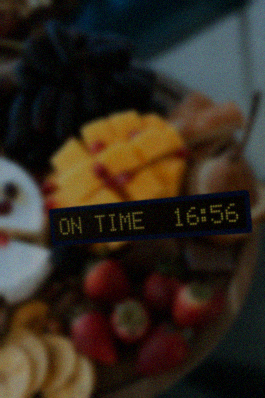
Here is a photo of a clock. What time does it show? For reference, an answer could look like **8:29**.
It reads **16:56**
